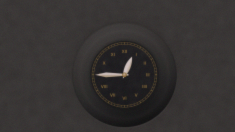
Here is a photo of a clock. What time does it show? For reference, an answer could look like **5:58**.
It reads **12:45**
